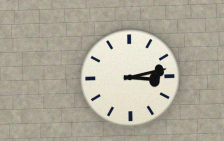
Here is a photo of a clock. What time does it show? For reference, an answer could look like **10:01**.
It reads **3:13**
